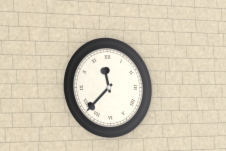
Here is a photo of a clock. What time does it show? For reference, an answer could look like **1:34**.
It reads **11:38**
